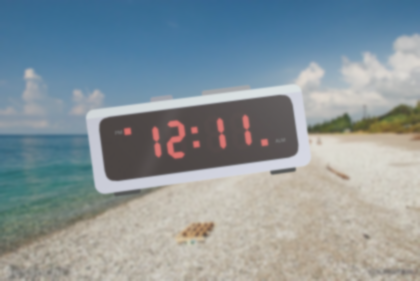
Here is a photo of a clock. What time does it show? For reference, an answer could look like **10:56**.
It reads **12:11**
